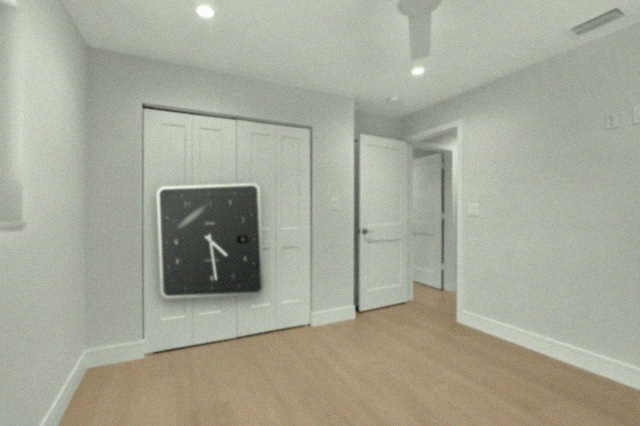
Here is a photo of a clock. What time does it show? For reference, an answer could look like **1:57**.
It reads **4:29**
